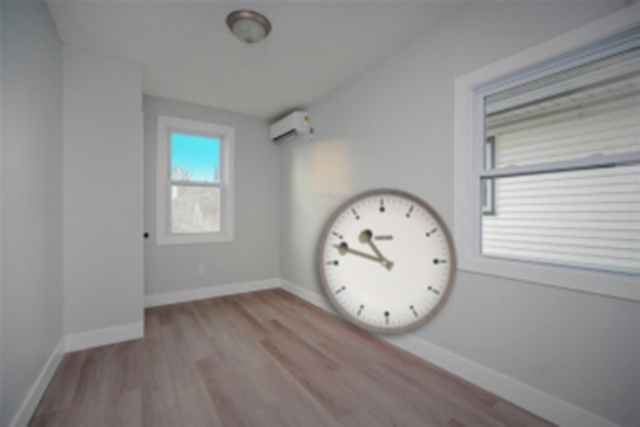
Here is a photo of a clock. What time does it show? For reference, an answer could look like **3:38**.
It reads **10:48**
